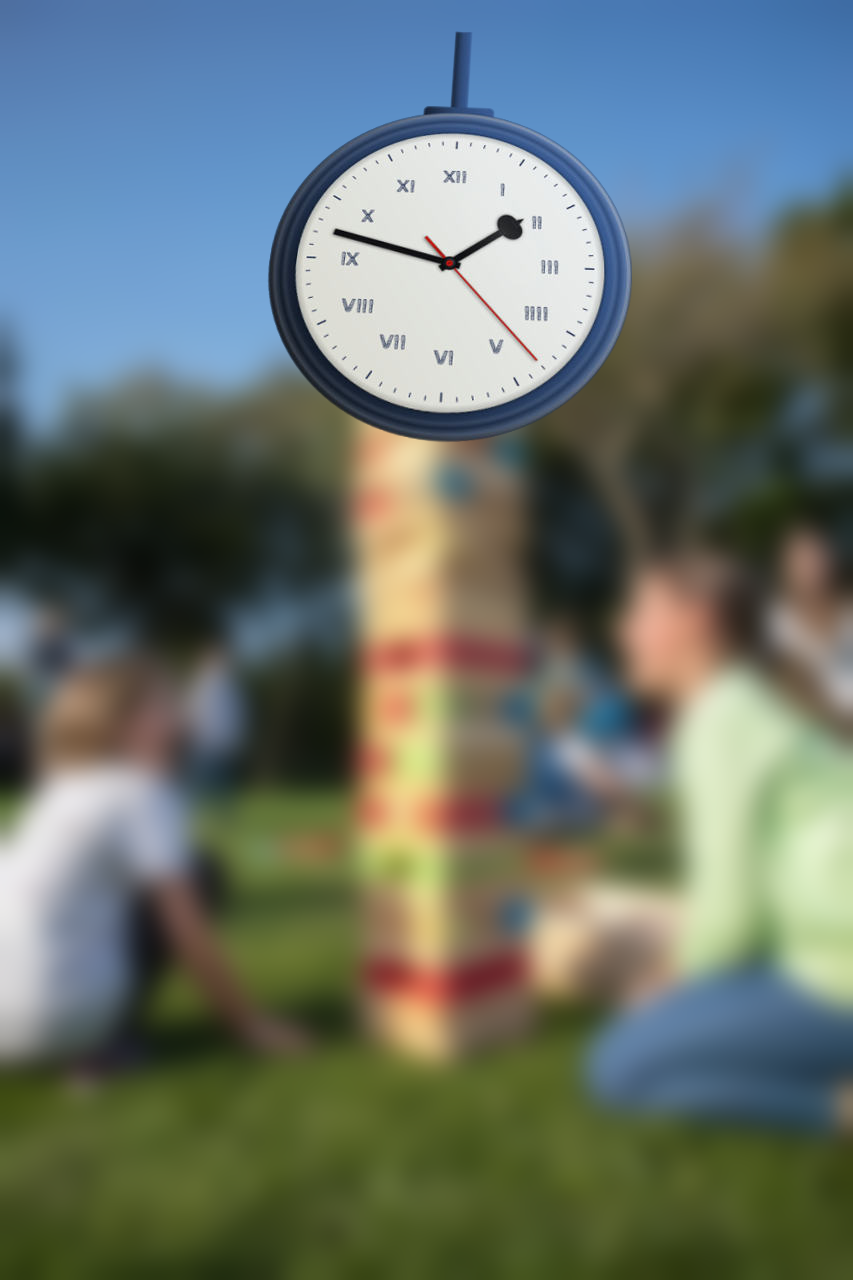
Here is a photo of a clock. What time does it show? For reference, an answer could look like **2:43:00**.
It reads **1:47:23**
